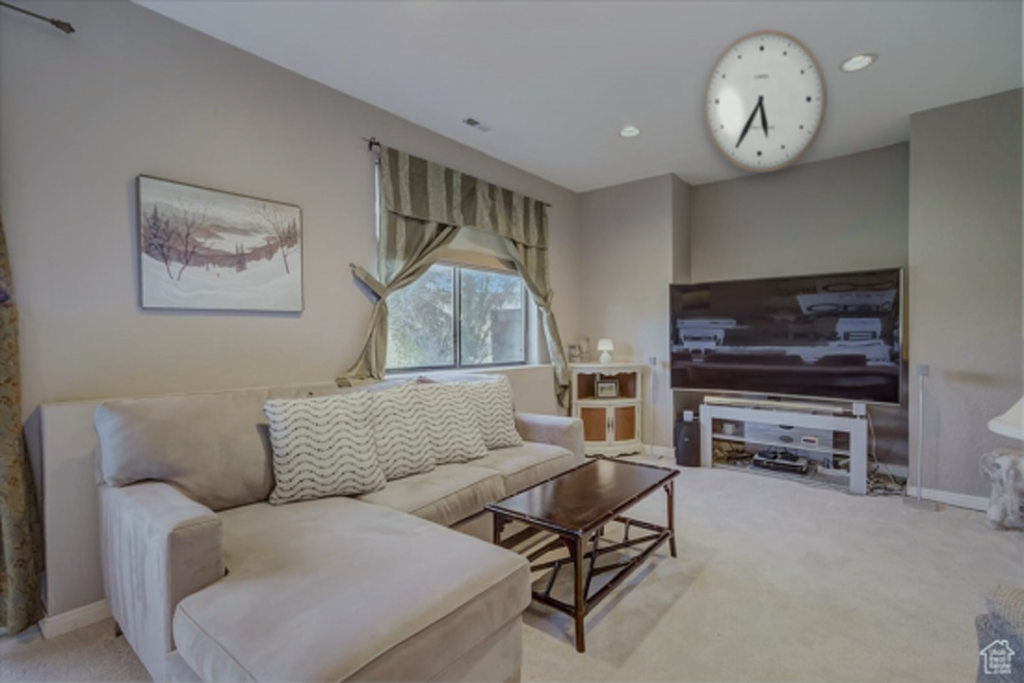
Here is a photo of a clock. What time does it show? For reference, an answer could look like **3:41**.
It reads **5:35**
